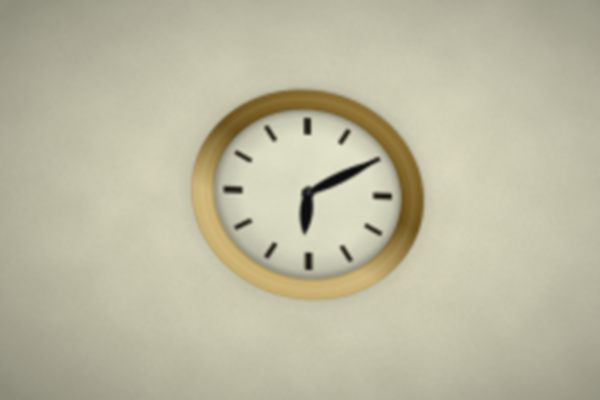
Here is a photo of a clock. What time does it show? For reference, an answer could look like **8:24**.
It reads **6:10**
